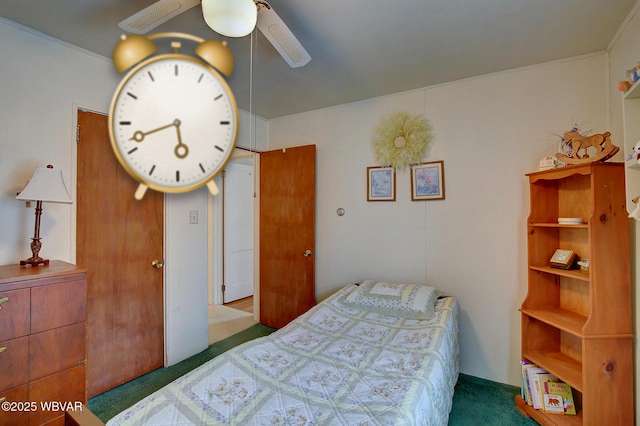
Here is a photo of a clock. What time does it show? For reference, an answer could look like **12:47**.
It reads **5:42**
